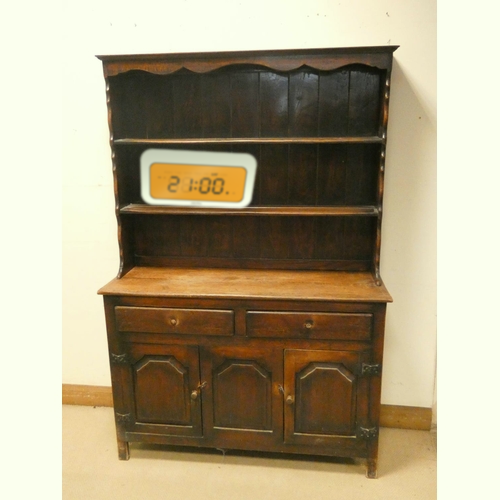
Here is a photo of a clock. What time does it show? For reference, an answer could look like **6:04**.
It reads **21:00**
